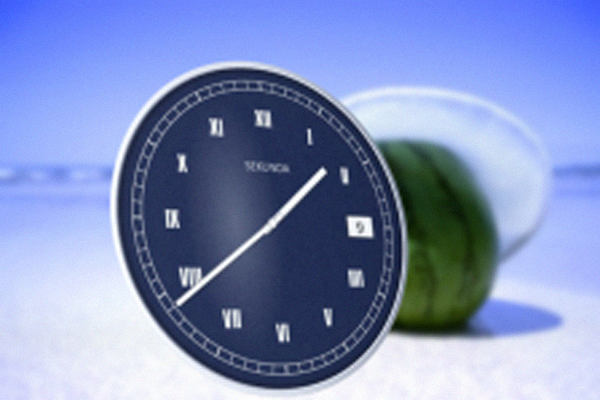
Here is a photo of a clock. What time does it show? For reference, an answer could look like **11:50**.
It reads **1:39**
